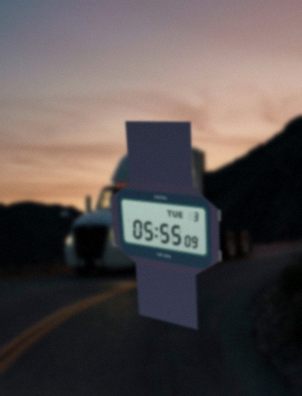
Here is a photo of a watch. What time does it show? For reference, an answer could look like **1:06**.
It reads **5:55**
